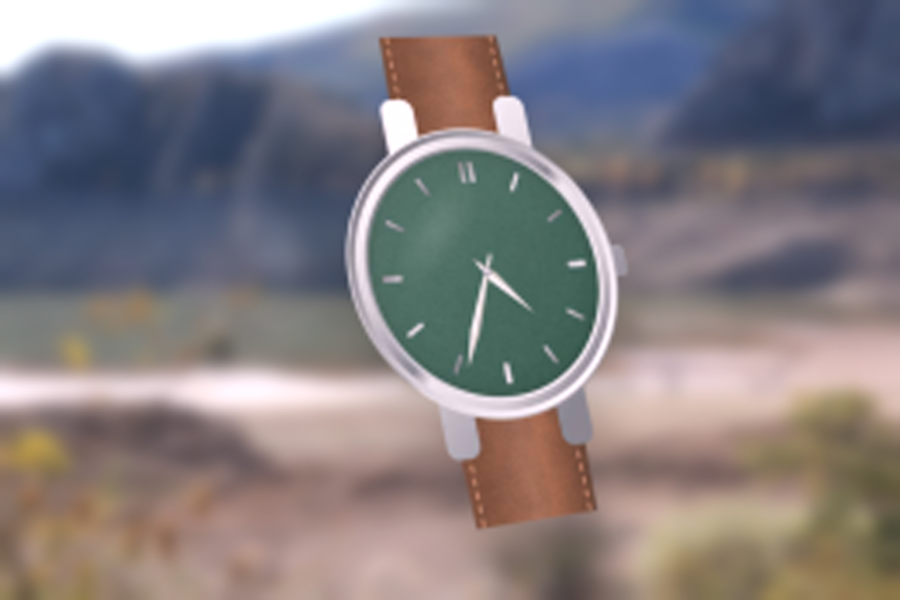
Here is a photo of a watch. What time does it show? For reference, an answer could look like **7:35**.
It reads **4:34**
